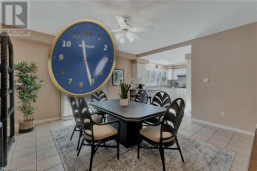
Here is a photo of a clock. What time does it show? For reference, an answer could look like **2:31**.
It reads **11:26**
